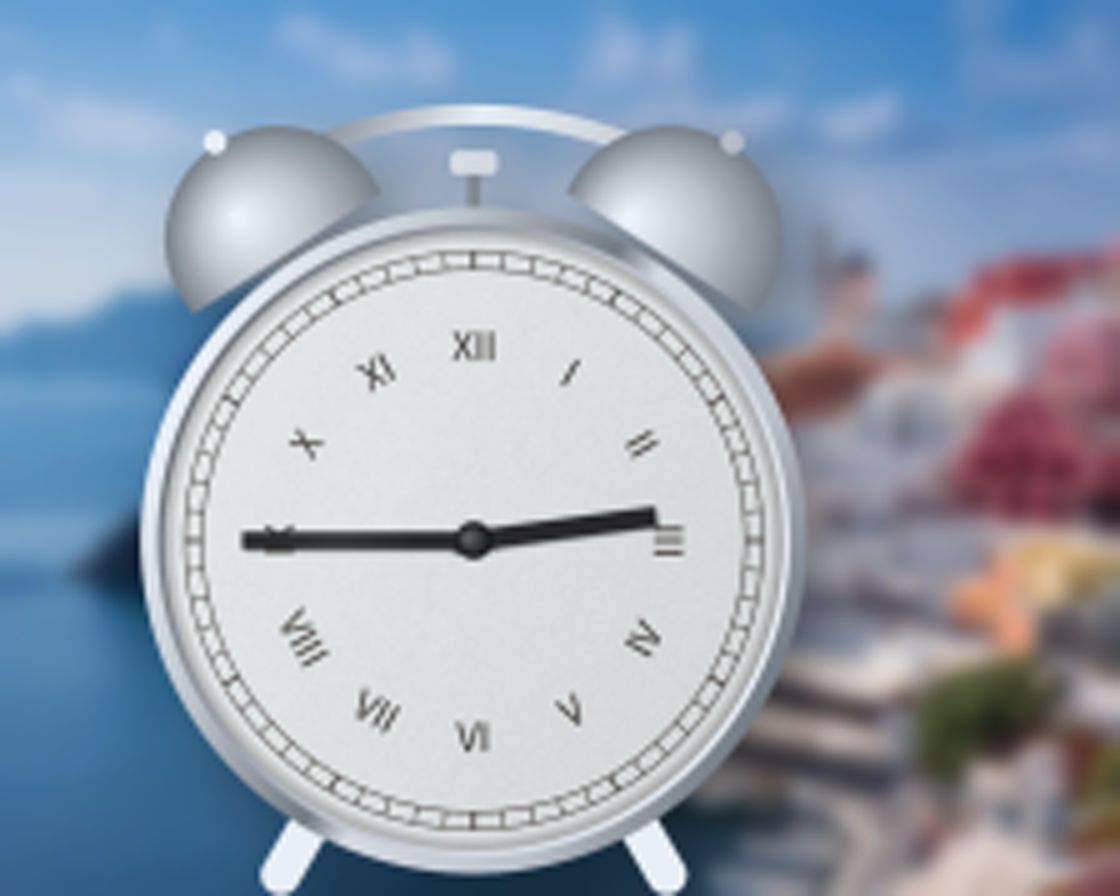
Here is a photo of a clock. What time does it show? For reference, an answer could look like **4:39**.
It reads **2:45**
